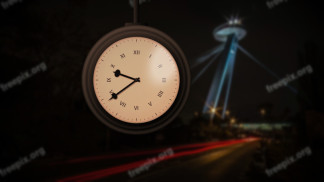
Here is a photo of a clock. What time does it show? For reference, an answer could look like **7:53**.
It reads **9:39**
